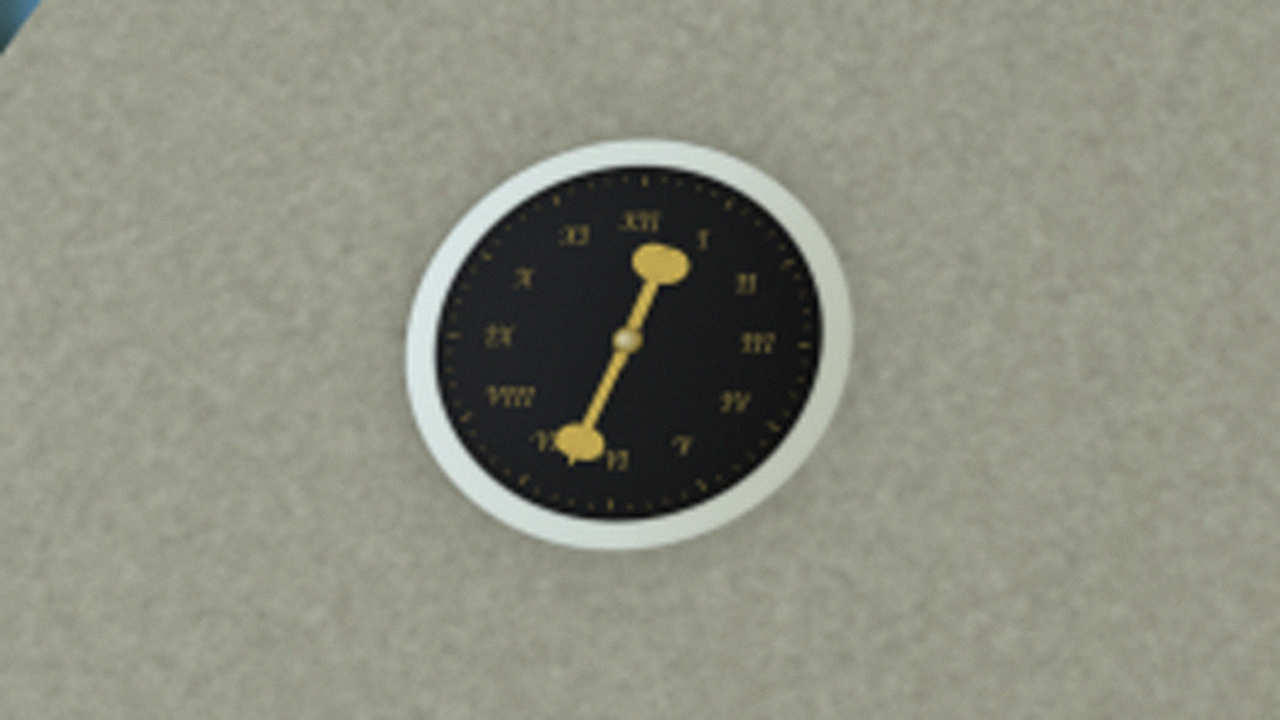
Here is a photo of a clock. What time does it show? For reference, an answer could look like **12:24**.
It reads **12:33**
